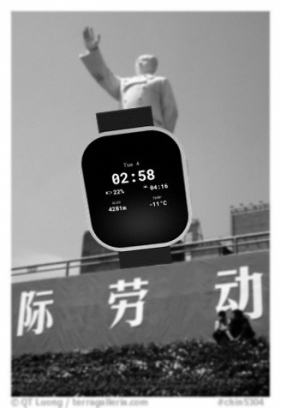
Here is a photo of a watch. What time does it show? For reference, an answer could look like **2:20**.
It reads **2:58**
